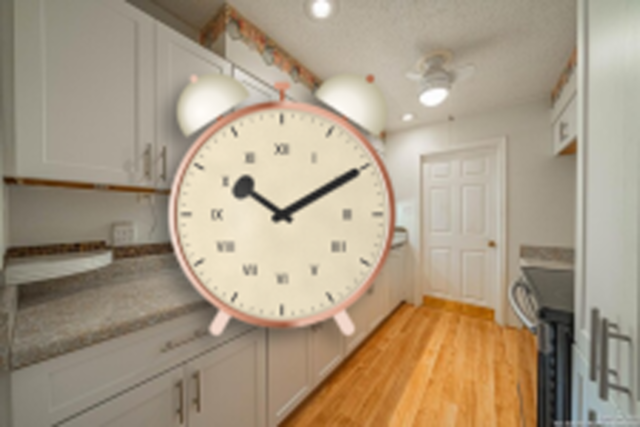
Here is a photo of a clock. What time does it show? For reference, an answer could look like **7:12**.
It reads **10:10**
